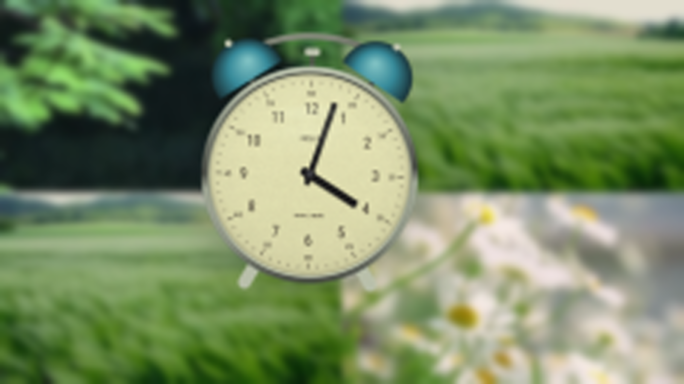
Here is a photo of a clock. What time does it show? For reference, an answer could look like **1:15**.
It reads **4:03**
